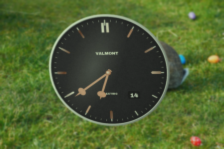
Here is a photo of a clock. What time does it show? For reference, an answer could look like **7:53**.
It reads **6:39**
